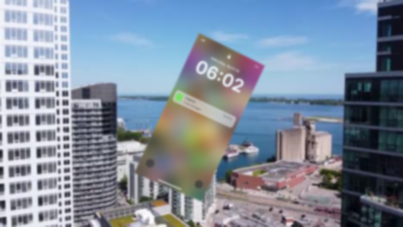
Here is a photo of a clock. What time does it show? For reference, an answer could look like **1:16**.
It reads **6:02**
